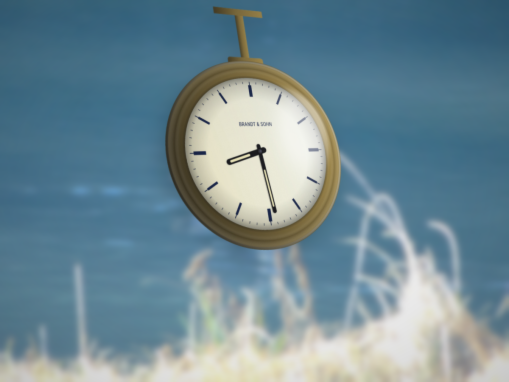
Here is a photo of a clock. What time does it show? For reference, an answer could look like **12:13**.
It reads **8:29**
